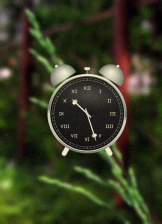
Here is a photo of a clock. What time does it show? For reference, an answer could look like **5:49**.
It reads **10:27**
